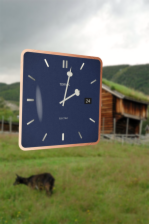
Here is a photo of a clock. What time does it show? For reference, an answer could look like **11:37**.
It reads **2:02**
